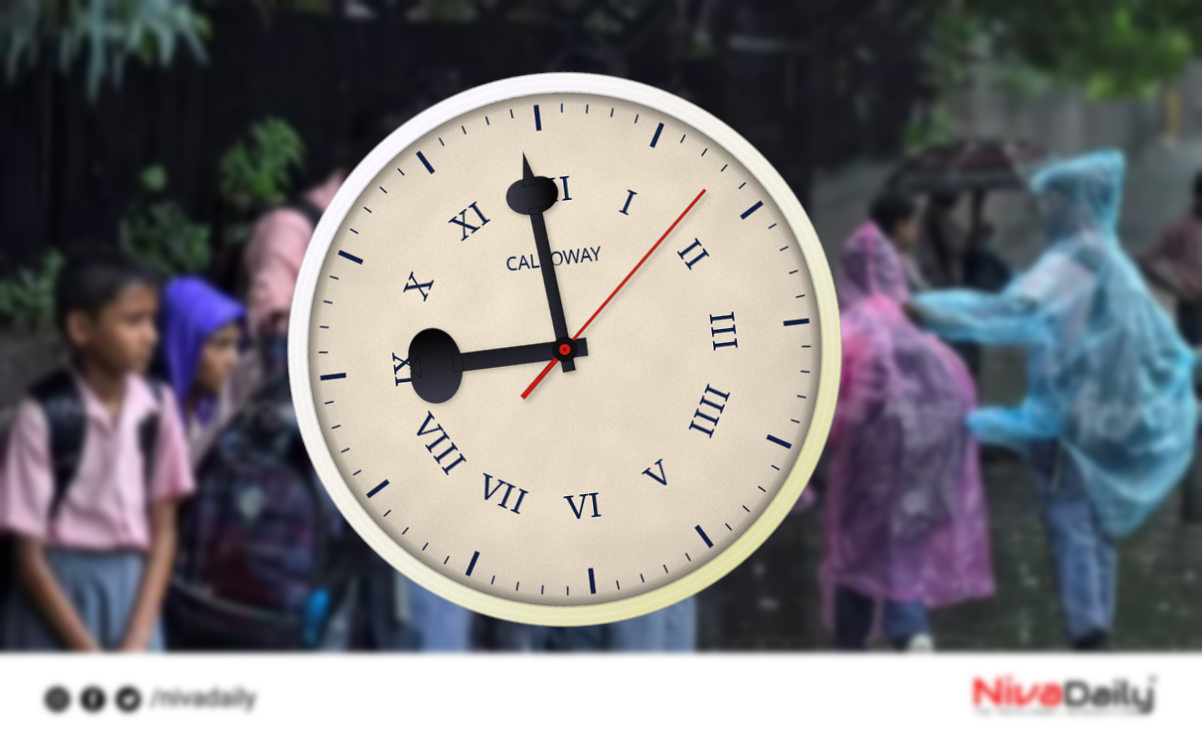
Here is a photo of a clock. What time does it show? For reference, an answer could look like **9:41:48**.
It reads **8:59:08**
